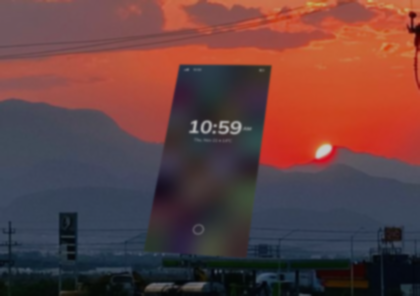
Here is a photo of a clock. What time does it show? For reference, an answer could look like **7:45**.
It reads **10:59**
